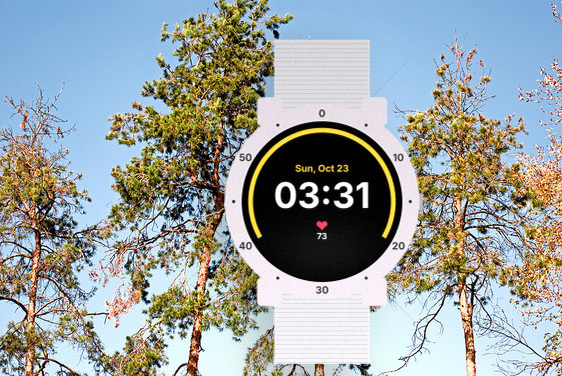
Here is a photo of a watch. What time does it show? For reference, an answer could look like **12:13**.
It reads **3:31**
